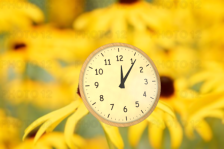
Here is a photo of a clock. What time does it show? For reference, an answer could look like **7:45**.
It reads **12:06**
